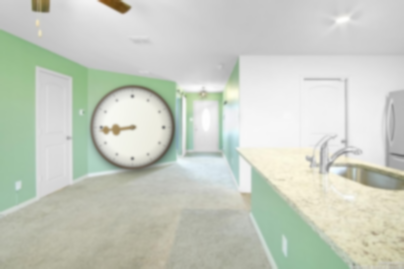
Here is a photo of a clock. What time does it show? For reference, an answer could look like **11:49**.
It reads **8:44**
